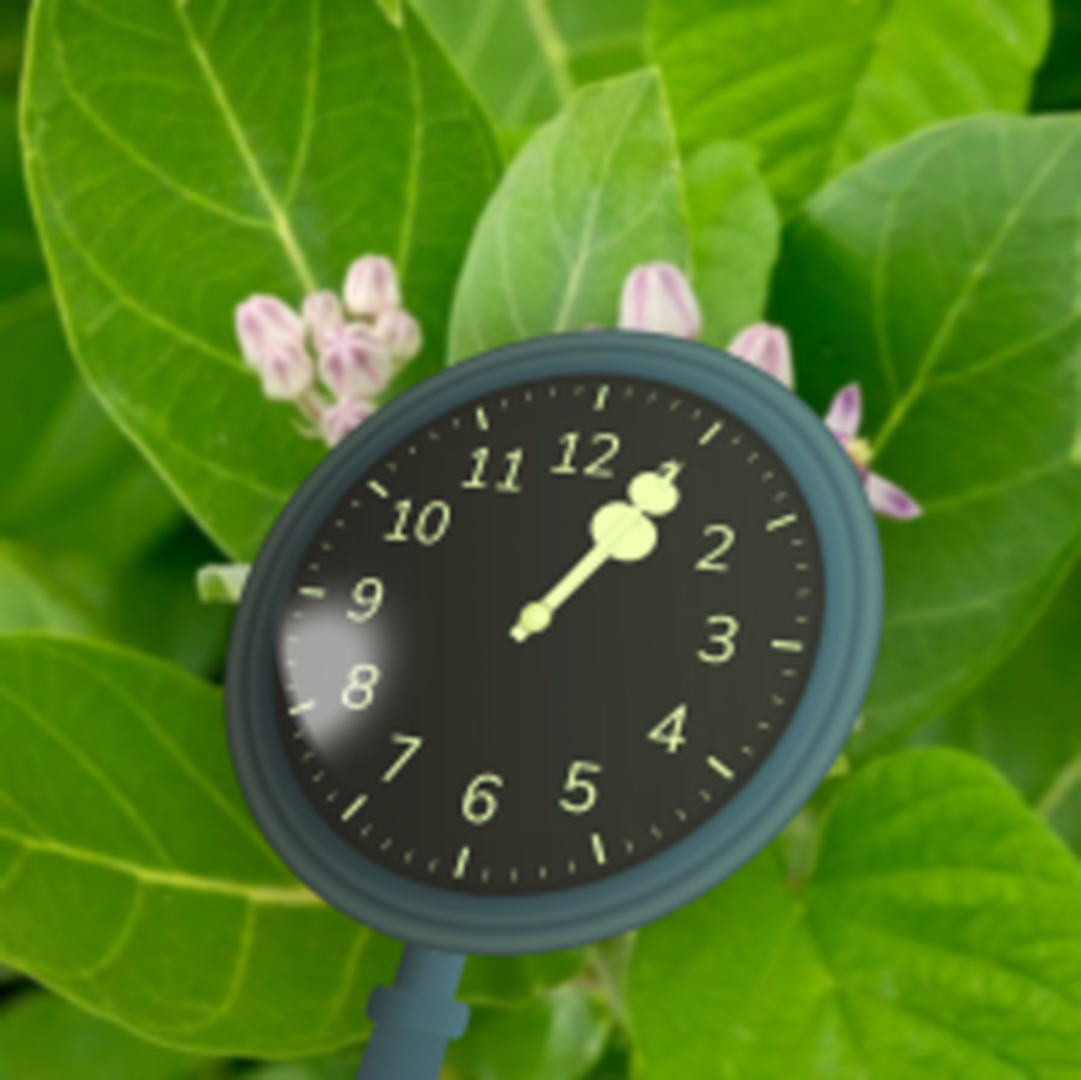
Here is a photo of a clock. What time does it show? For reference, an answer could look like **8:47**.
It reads **1:05**
